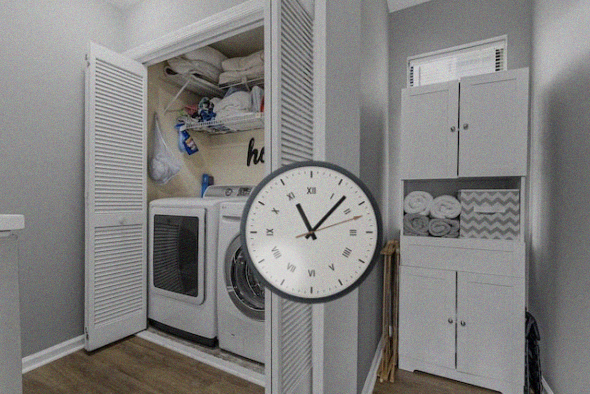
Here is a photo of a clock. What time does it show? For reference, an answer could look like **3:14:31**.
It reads **11:07:12**
